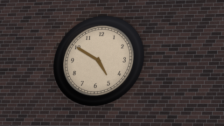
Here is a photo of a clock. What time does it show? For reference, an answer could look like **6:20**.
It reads **4:50**
